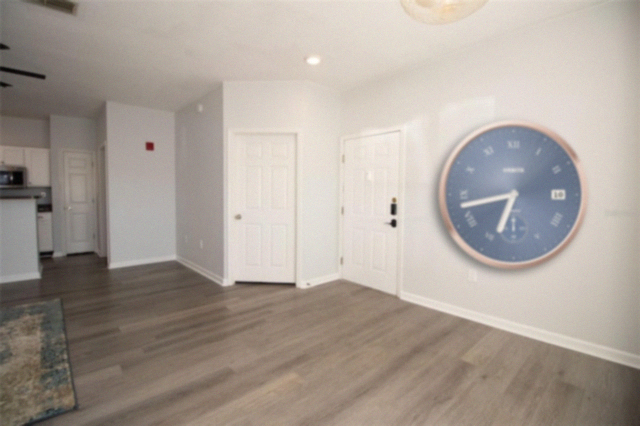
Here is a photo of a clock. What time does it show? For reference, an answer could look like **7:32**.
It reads **6:43**
